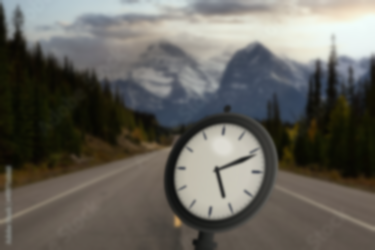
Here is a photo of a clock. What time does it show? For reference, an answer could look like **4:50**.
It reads **5:11**
